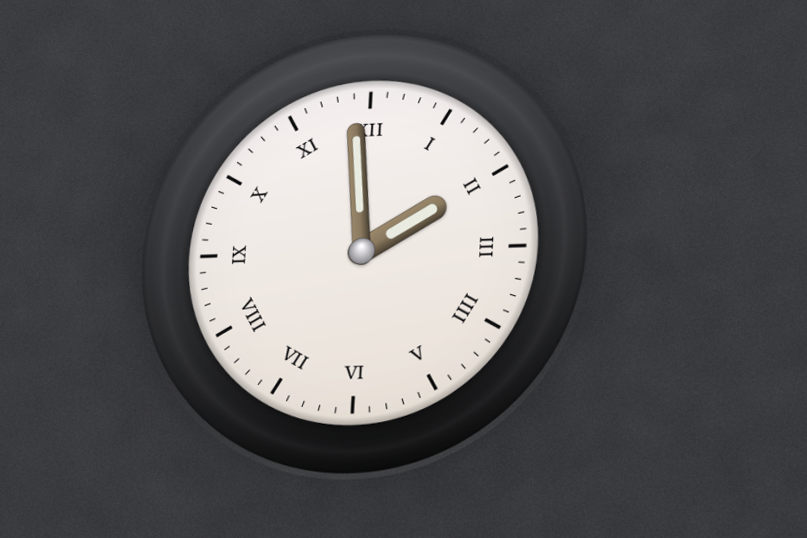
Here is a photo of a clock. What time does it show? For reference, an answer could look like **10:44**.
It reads **1:59**
